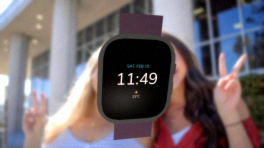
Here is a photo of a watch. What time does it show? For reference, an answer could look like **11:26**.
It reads **11:49**
